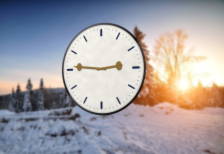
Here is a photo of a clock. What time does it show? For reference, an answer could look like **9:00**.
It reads **2:46**
